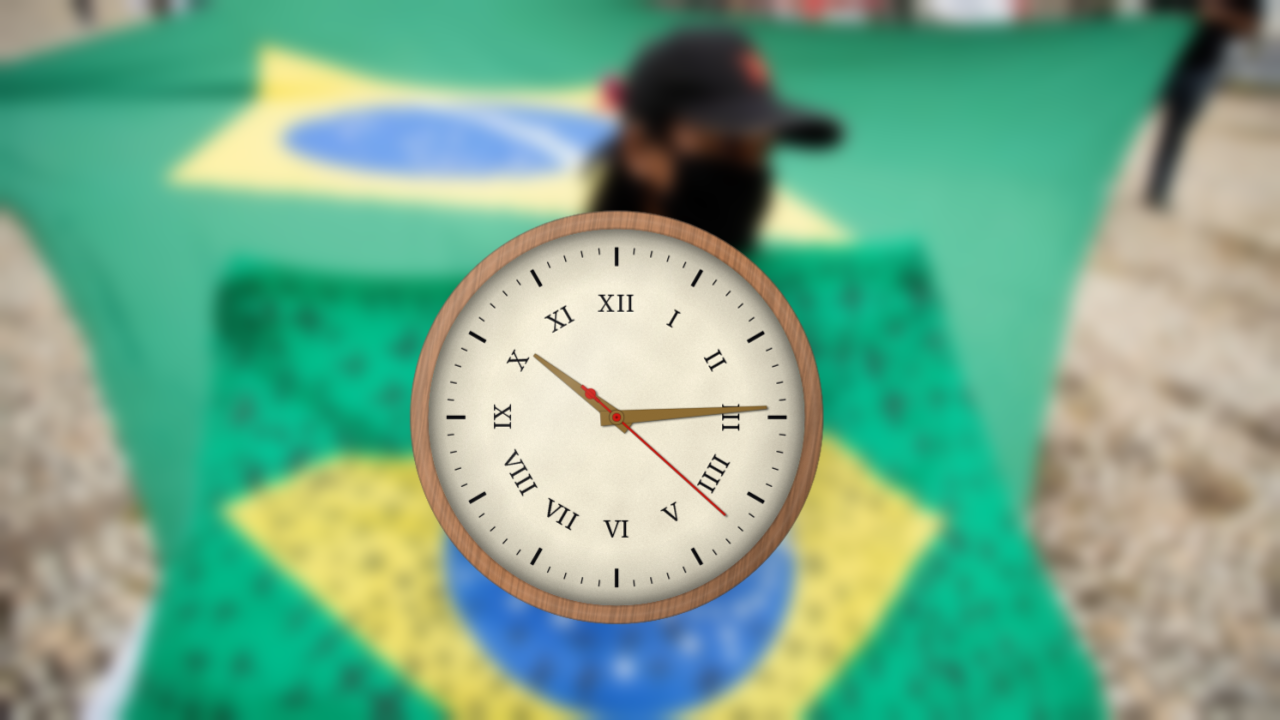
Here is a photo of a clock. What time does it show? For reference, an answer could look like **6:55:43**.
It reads **10:14:22**
